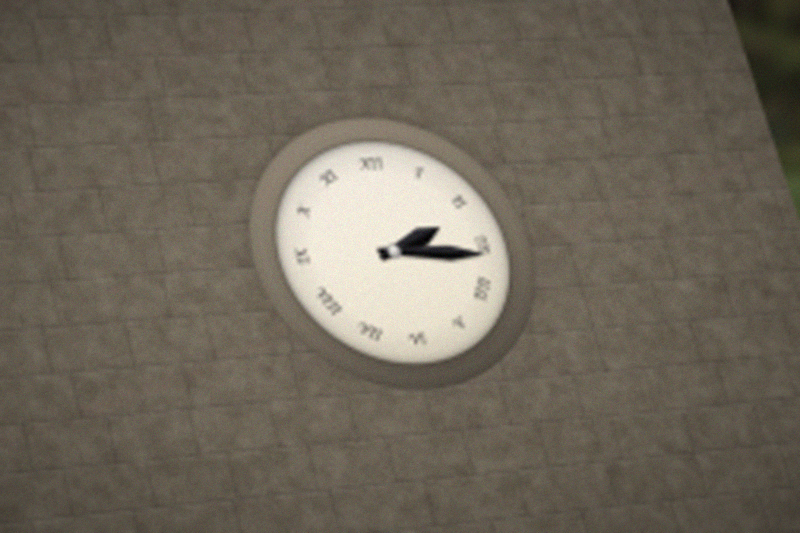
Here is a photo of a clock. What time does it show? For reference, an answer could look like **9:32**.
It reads **2:16**
